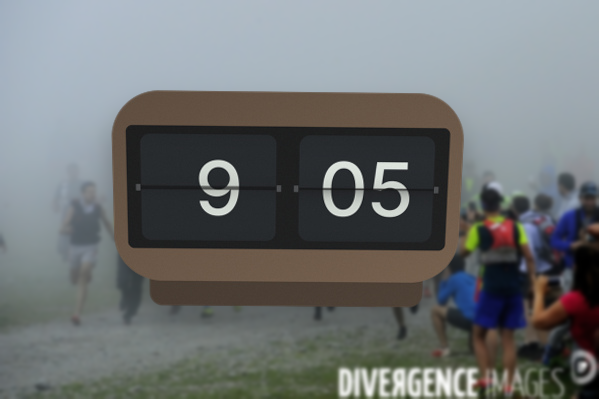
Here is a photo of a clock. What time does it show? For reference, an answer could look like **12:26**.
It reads **9:05**
